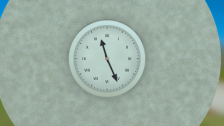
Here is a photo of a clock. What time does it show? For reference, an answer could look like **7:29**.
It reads **11:26**
